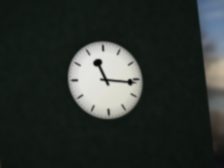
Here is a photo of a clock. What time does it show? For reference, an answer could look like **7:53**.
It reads **11:16**
